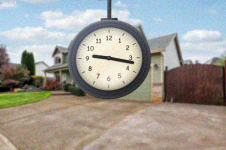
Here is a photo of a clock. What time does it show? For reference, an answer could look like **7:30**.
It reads **9:17**
